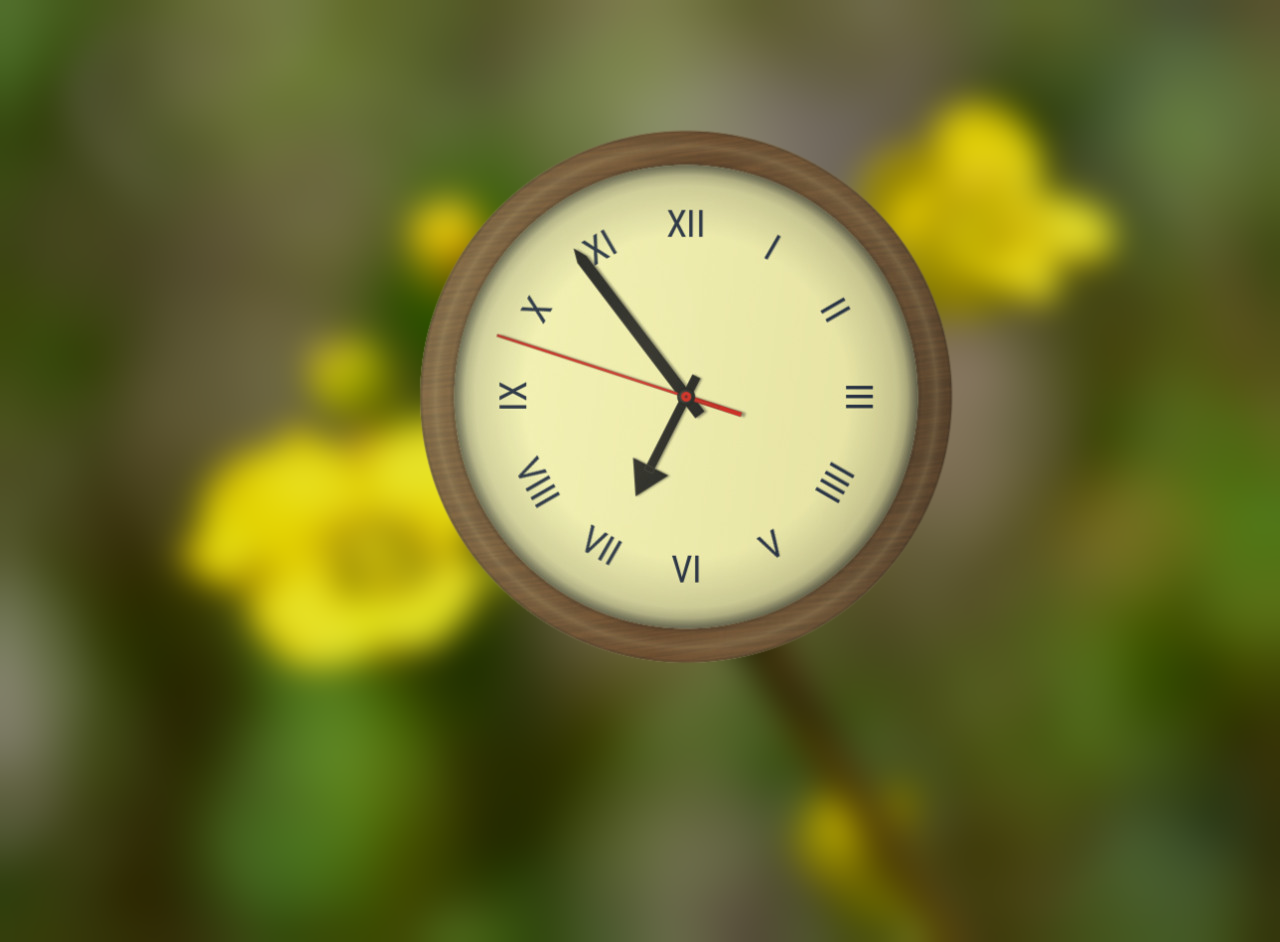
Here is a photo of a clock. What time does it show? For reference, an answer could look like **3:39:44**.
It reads **6:53:48**
